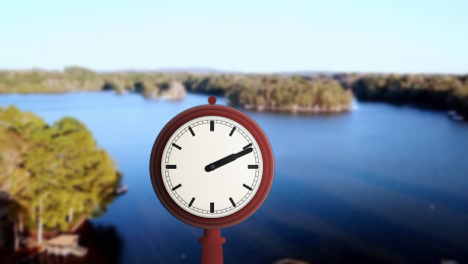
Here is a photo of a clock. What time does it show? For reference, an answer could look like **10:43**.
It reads **2:11**
